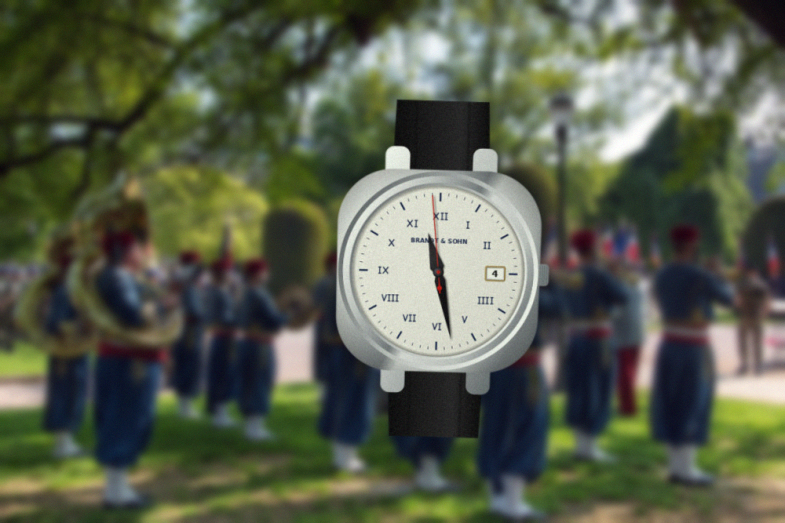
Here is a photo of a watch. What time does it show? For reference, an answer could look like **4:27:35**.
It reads **11:27:59**
